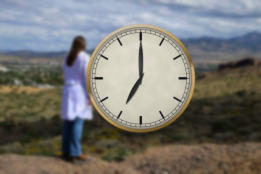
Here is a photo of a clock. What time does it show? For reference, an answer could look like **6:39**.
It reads **7:00**
